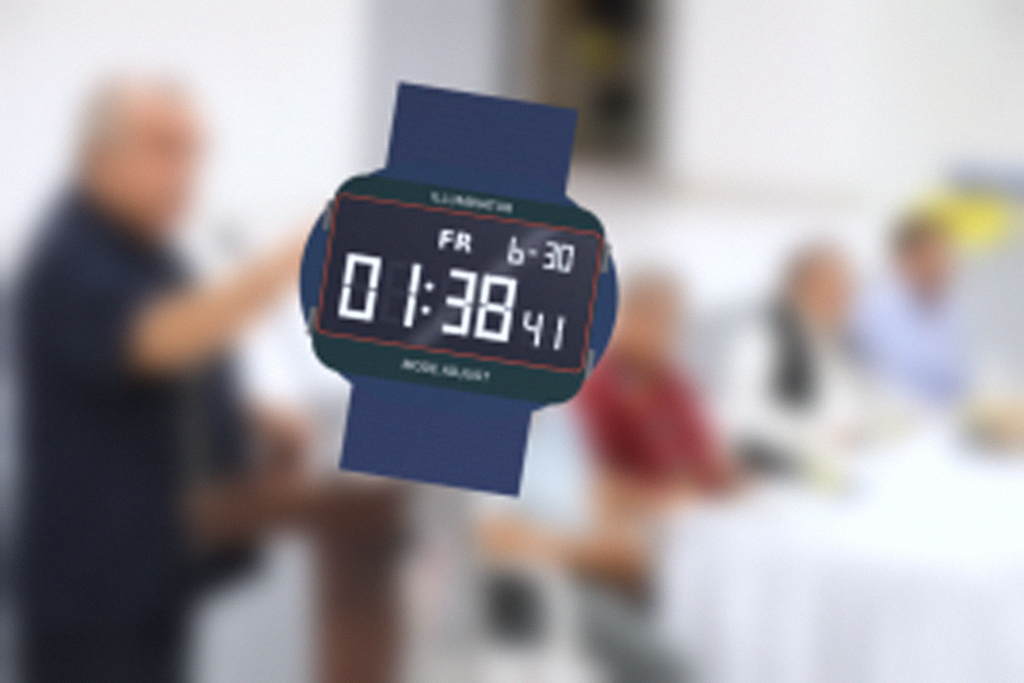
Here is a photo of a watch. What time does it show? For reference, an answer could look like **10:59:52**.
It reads **1:38:41**
